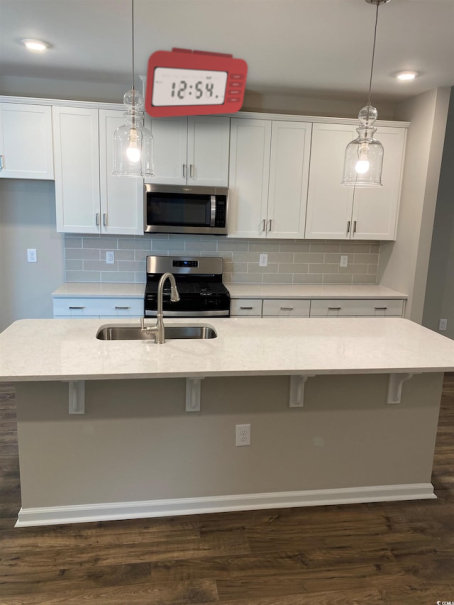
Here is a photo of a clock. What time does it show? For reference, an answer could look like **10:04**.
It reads **12:54**
